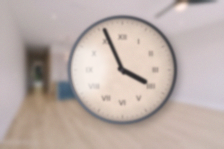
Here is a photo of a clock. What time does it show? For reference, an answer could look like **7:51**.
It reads **3:56**
